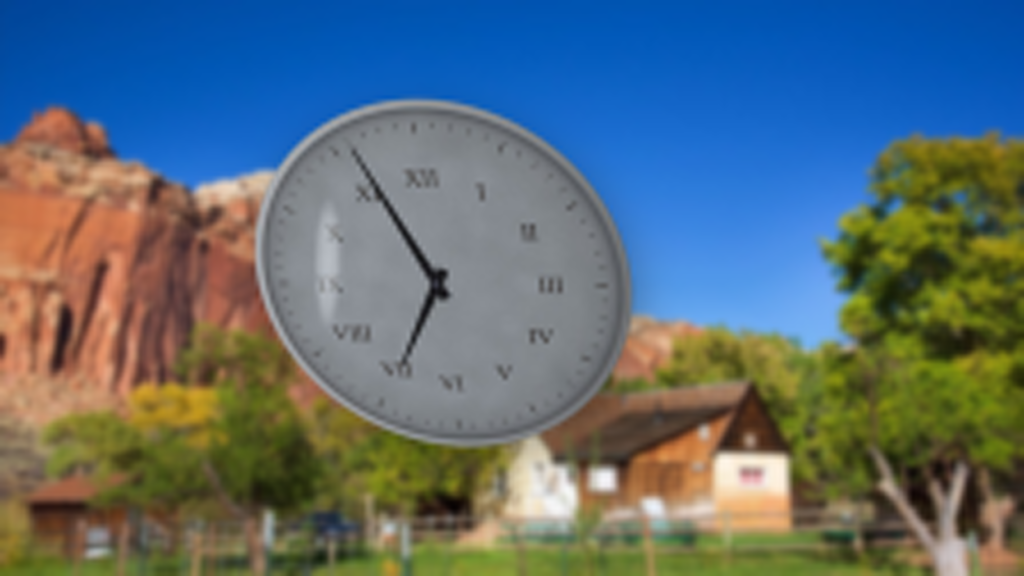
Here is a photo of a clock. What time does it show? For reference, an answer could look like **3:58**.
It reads **6:56**
